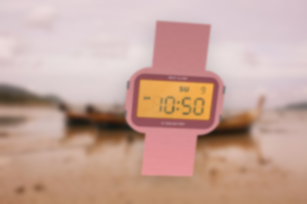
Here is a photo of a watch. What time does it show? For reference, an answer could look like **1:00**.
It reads **10:50**
